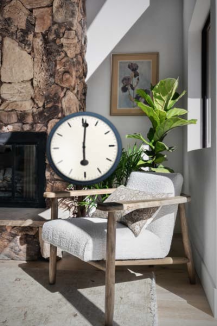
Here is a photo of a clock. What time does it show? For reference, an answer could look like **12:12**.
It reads **6:01**
